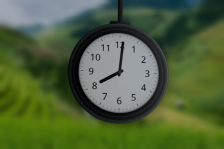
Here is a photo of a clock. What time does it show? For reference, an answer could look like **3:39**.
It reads **8:01**
